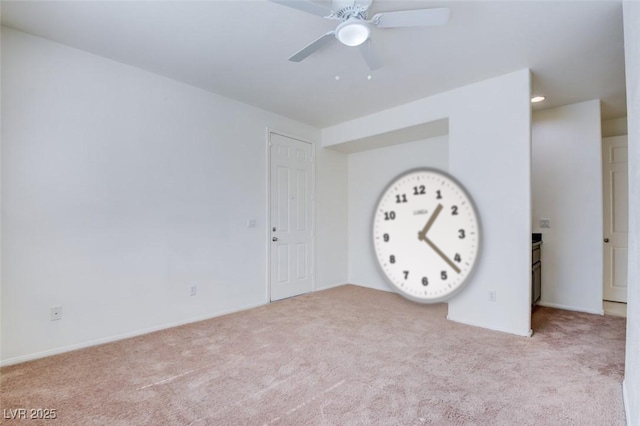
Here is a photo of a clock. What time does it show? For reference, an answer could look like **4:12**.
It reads **1:22**
